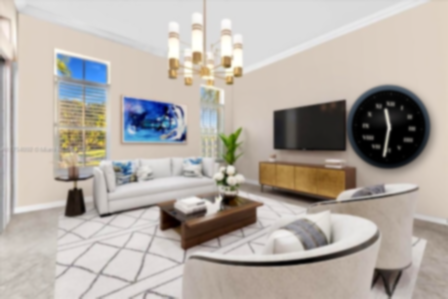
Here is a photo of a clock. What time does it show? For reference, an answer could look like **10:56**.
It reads **11:31**
